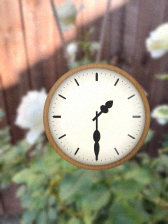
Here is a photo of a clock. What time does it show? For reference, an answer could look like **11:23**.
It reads **1:30**
